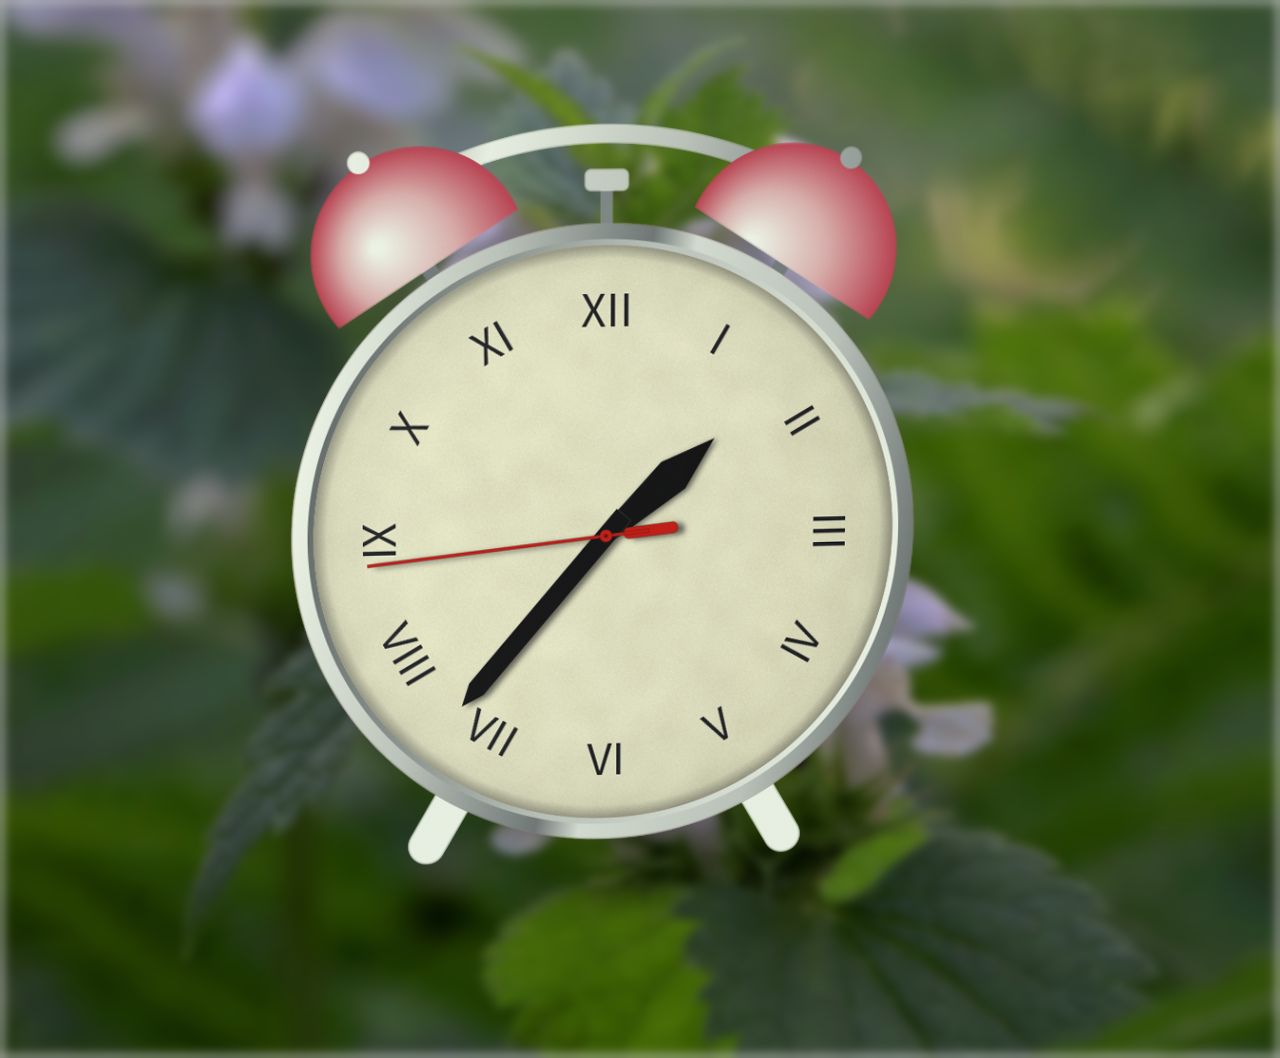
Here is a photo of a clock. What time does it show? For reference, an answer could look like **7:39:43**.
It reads **1:36:44**
